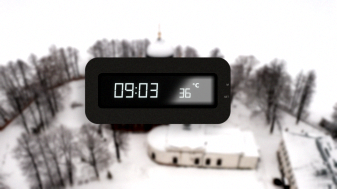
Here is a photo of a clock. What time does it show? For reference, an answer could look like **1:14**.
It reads **9:03**
